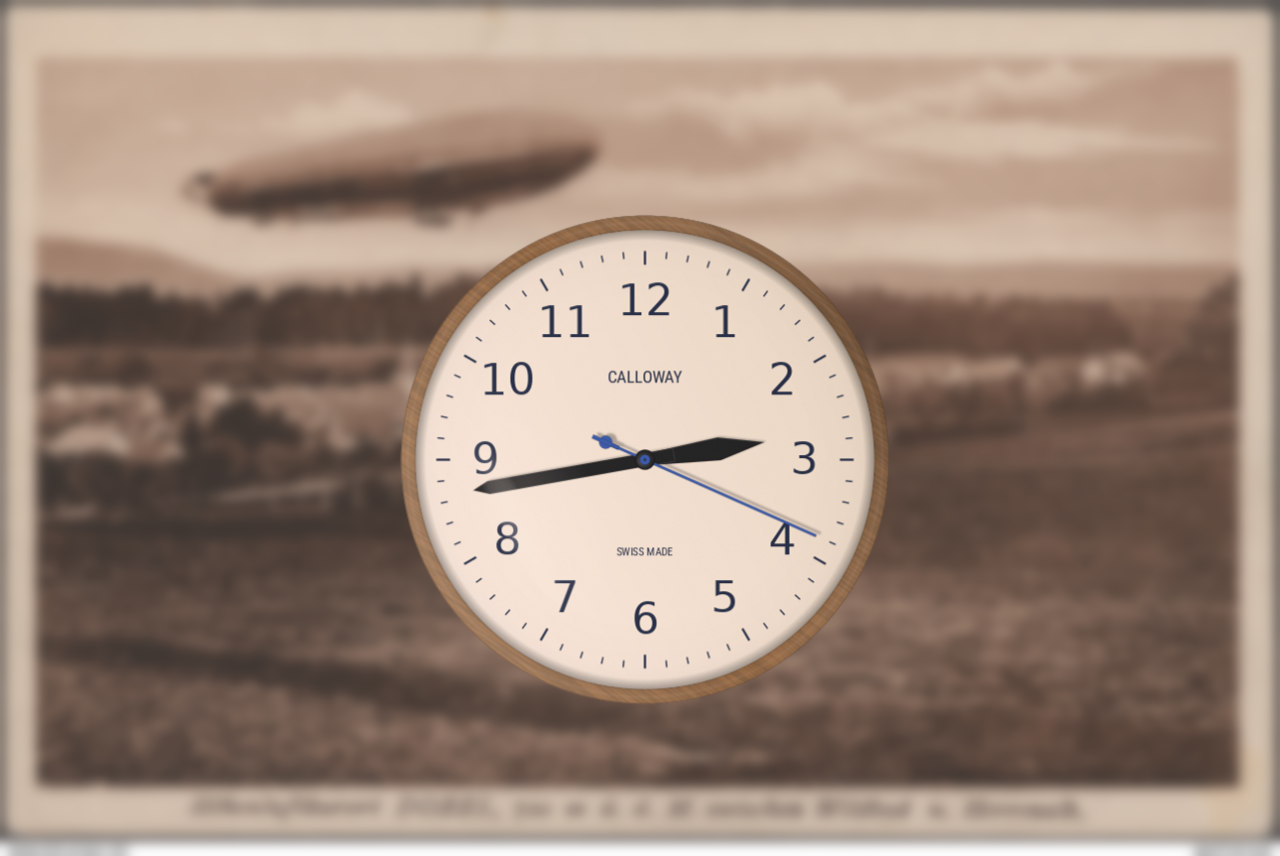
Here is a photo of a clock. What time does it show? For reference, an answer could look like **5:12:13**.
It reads **2:43:19**
